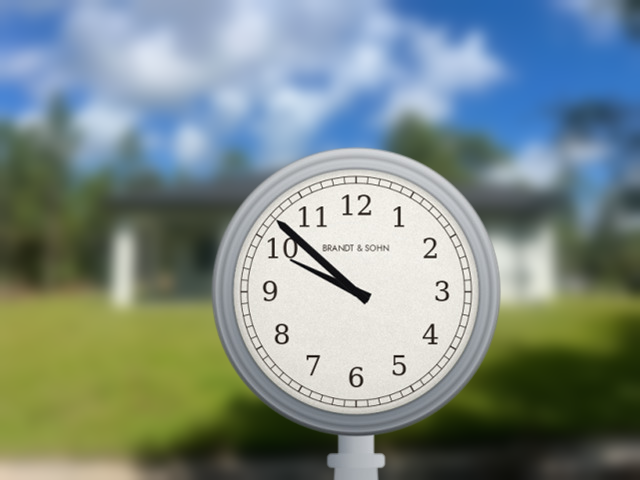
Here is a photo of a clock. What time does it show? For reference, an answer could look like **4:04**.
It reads **9:52**
